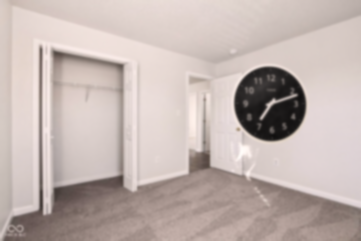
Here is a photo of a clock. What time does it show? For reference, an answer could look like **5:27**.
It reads **7:12**
